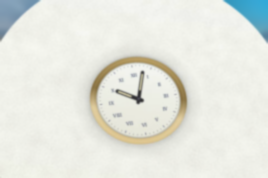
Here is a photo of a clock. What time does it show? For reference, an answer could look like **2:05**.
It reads **10:03**
